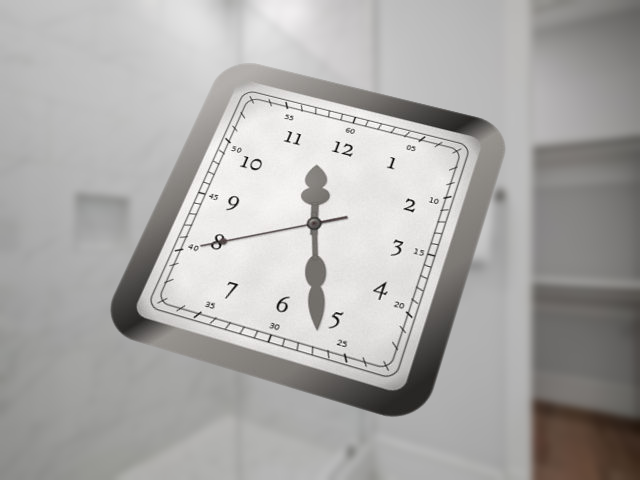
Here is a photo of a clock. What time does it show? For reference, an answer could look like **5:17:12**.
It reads **11:26:40**
